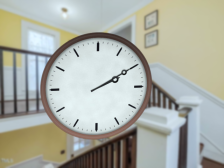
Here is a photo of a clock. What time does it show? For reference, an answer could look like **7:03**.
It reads **2:10**
